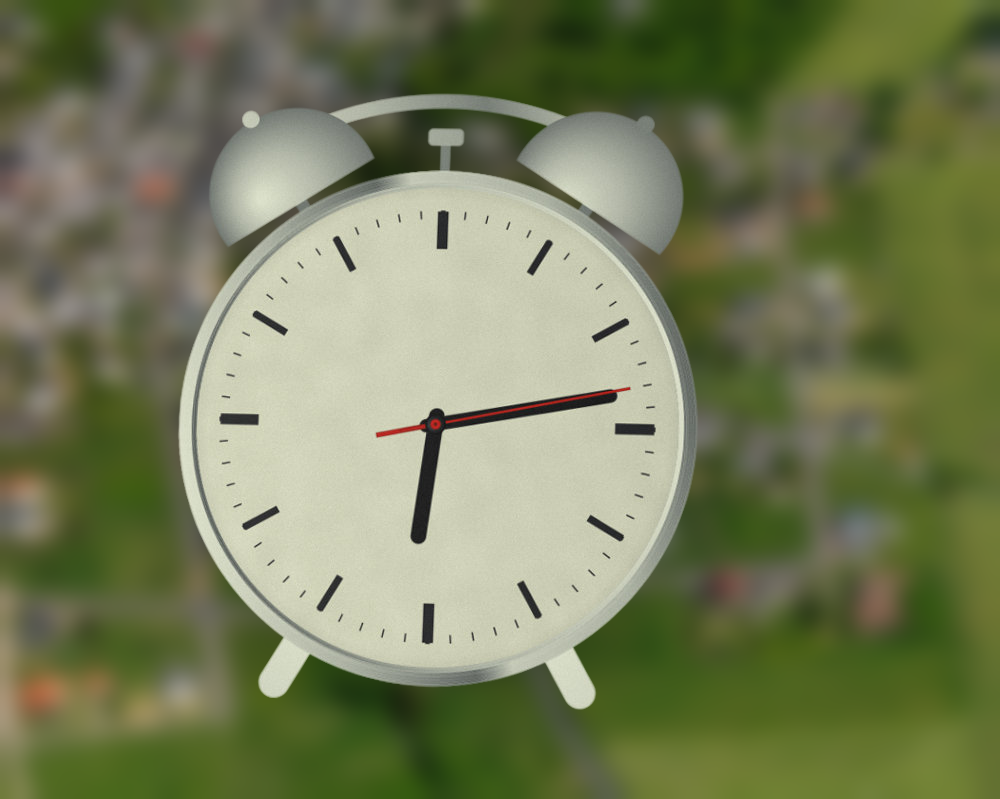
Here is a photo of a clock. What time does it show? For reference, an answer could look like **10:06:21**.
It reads **6:13:13**
